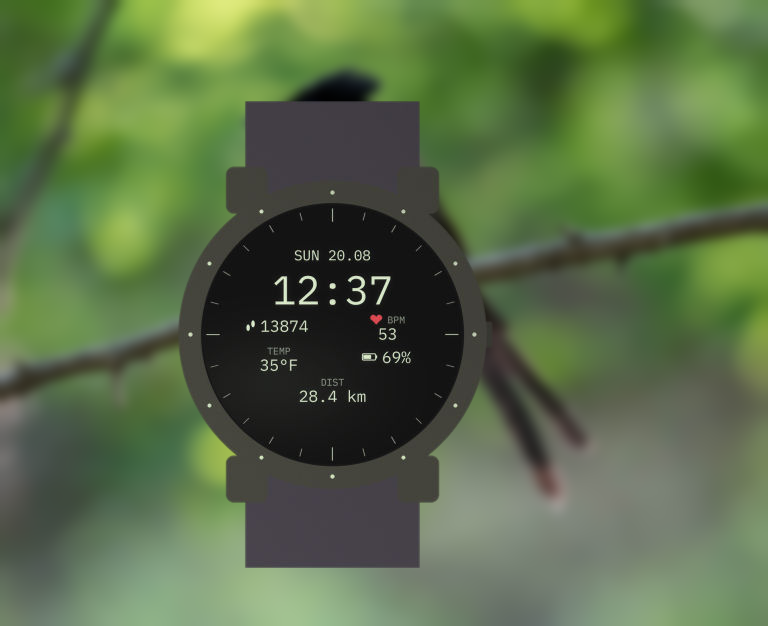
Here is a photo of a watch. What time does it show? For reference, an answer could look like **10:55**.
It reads **12:37**
